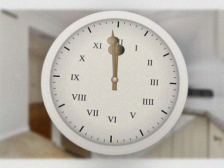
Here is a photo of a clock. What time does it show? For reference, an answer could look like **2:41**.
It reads **11:59**
